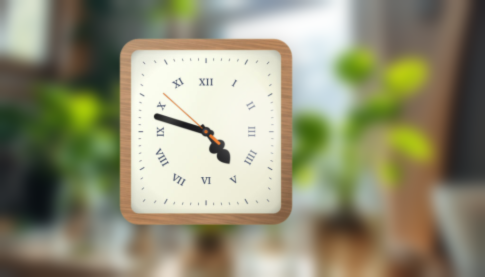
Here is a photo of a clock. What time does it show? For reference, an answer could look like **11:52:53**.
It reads **4:47:52**
